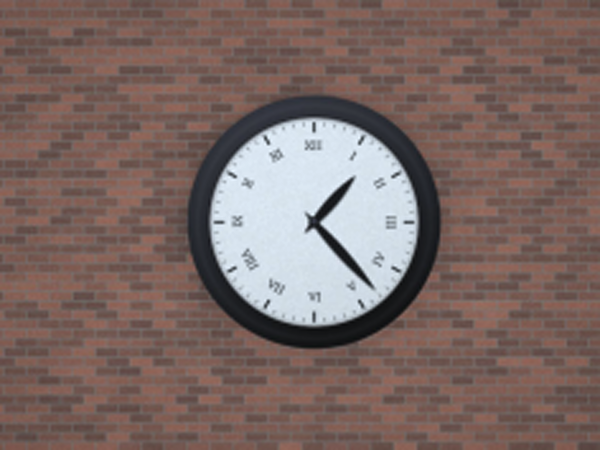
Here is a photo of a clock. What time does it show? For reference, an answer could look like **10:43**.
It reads **1:23**
